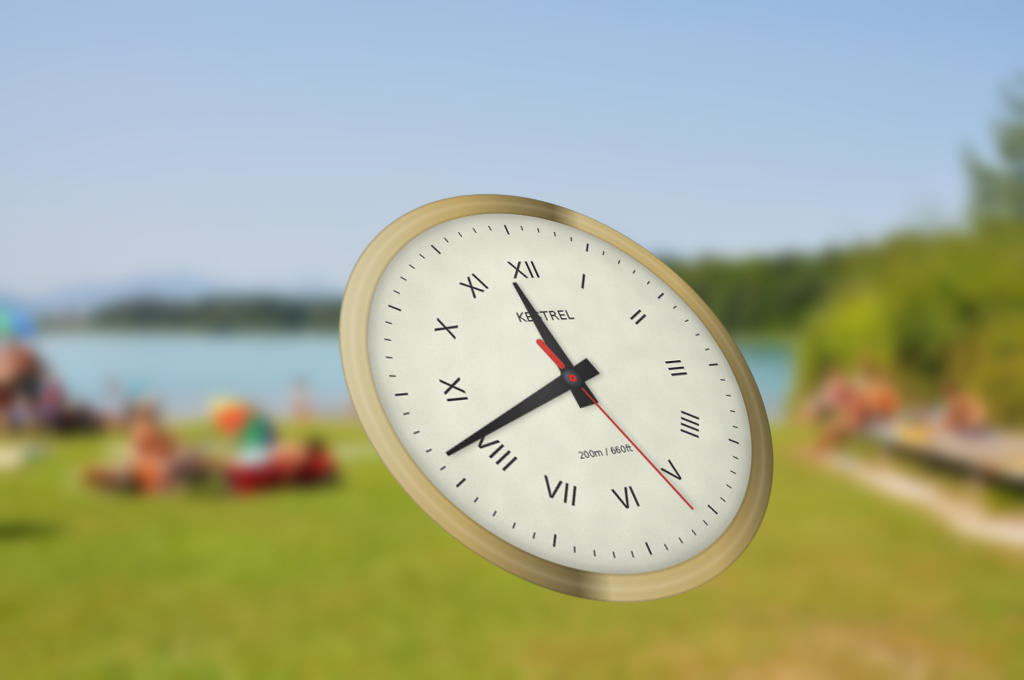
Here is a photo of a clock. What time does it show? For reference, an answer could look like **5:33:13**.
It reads **11:41:26**
